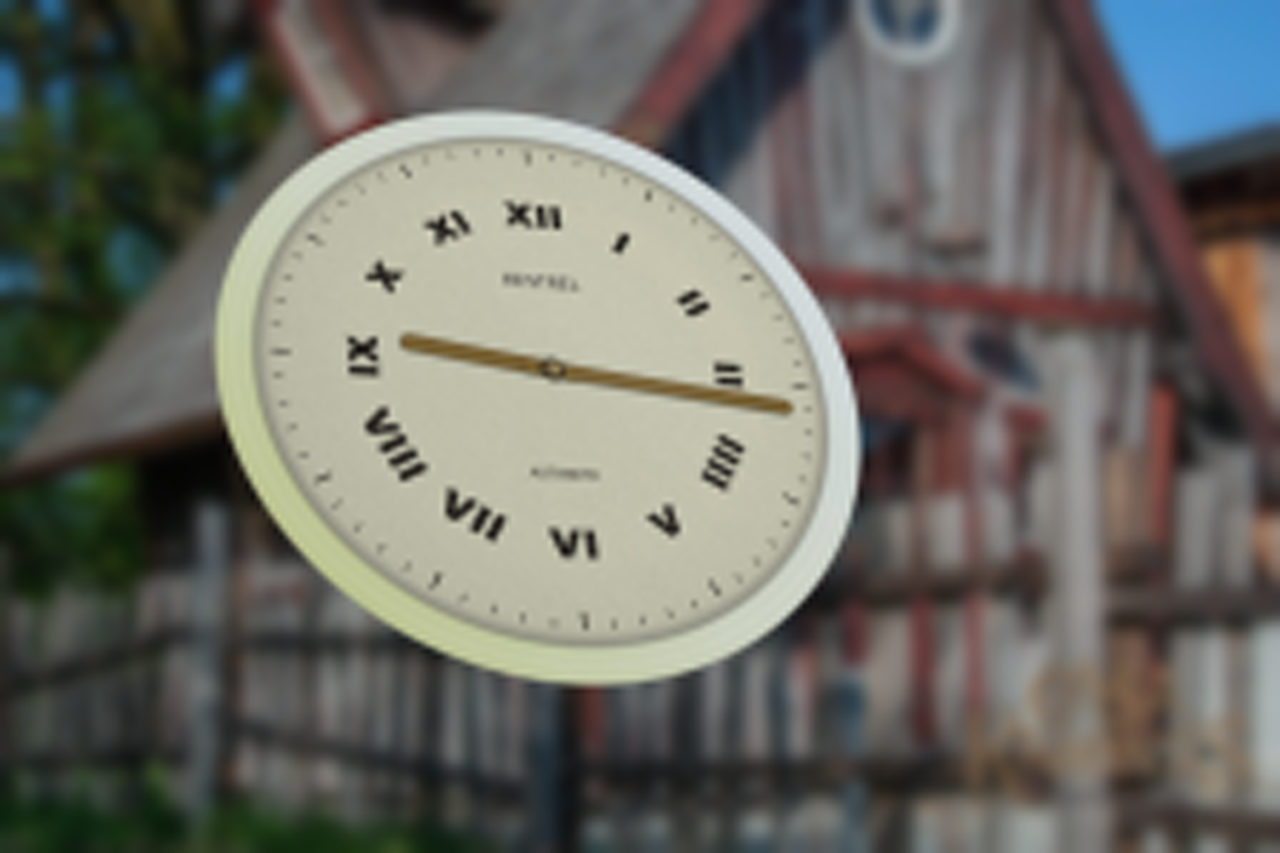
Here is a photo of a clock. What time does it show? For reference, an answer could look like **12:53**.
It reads **9:16**
